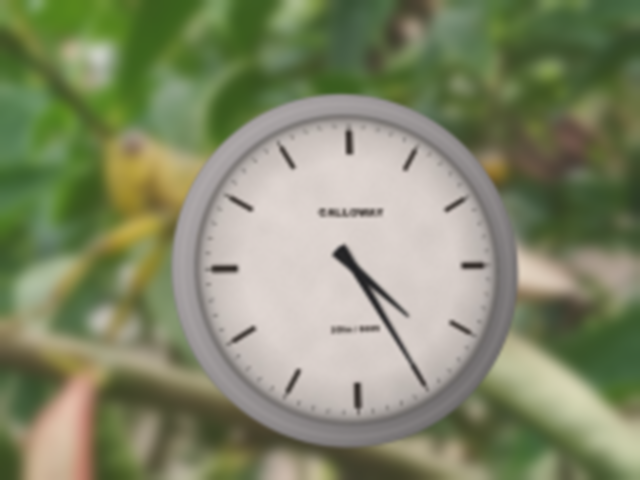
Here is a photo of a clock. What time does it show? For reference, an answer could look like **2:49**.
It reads **4:25**
